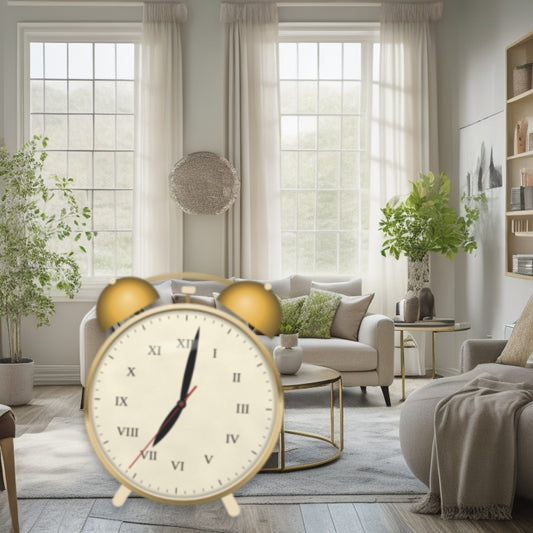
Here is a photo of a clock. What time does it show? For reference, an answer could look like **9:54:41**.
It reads **7:01:36**
